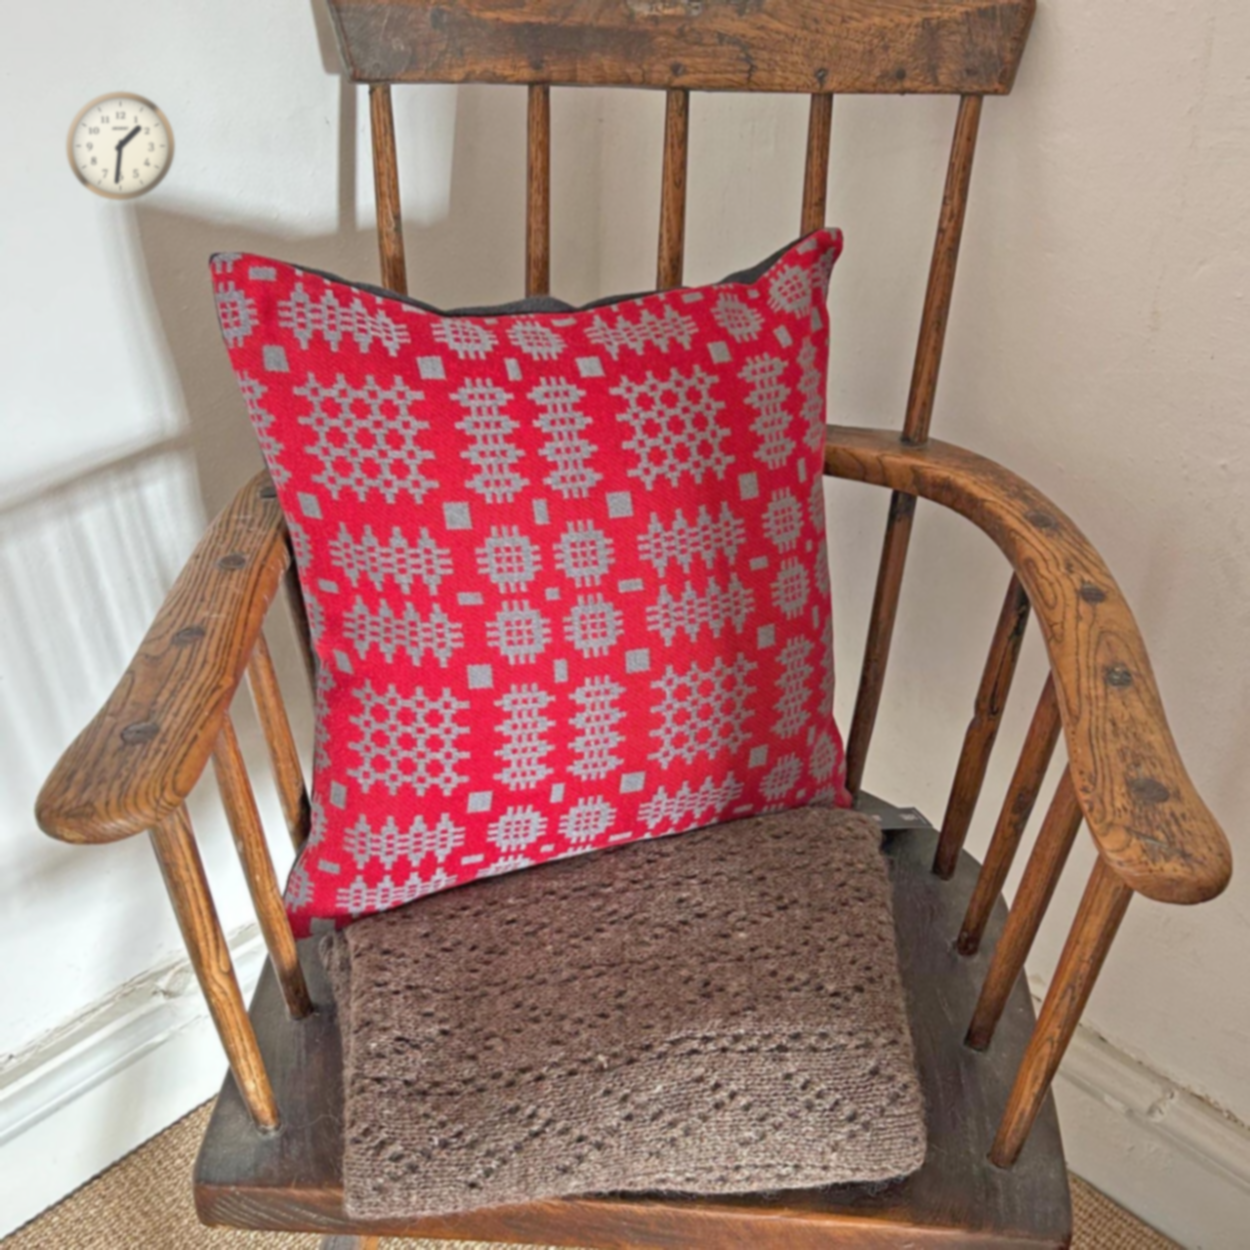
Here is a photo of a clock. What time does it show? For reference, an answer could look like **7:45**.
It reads **1:31**
